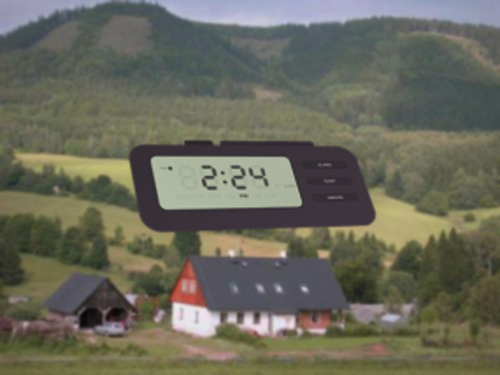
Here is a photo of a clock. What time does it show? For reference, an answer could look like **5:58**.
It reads **2:24**
